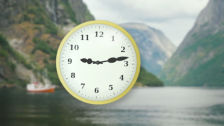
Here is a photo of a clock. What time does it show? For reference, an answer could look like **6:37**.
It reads **9:13**
